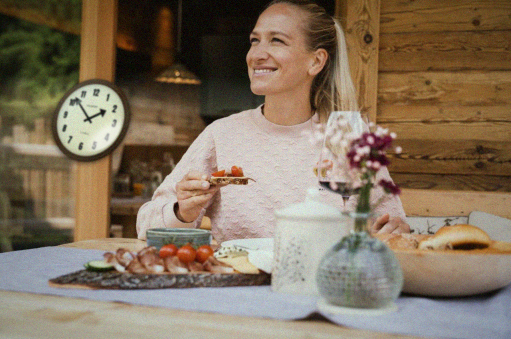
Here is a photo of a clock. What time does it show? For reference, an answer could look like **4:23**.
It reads **1:52**
